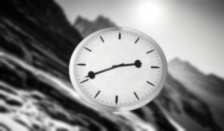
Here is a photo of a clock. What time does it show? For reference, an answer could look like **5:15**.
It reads **2:41**
